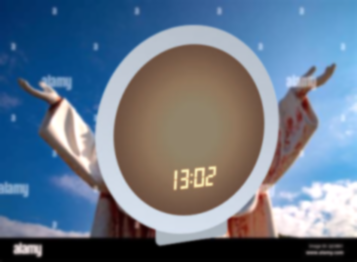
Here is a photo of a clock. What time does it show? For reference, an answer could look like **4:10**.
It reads **13:02**
